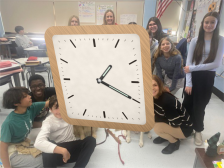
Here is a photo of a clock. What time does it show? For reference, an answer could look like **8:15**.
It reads **1:20**
